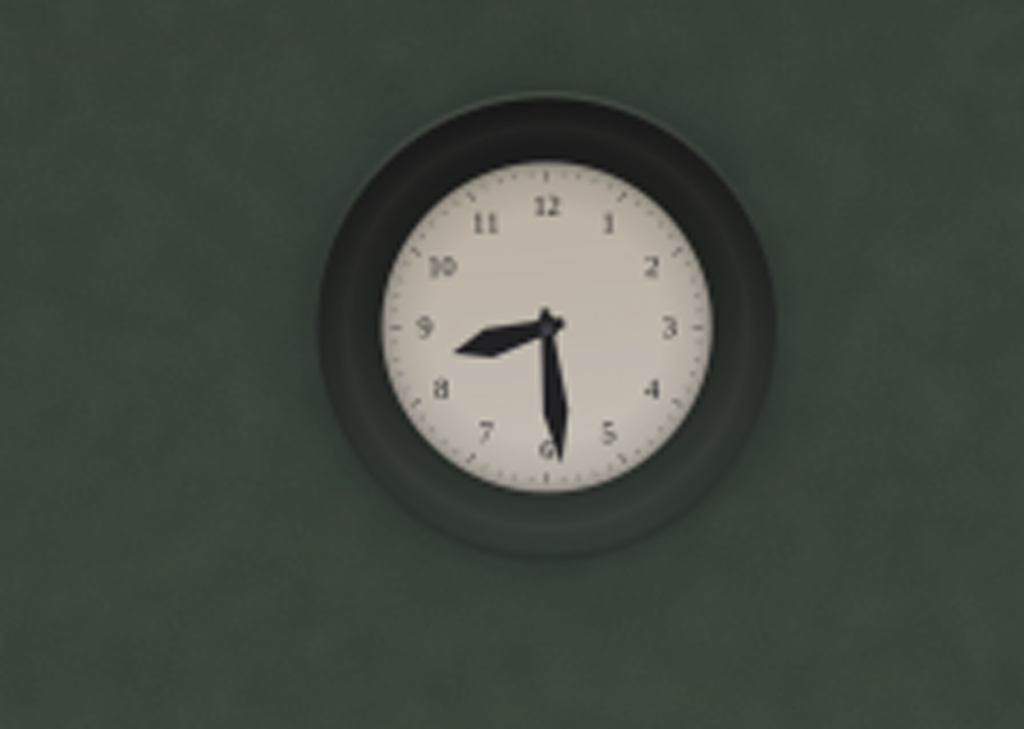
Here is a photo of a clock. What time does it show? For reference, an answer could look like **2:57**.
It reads **8:29**
